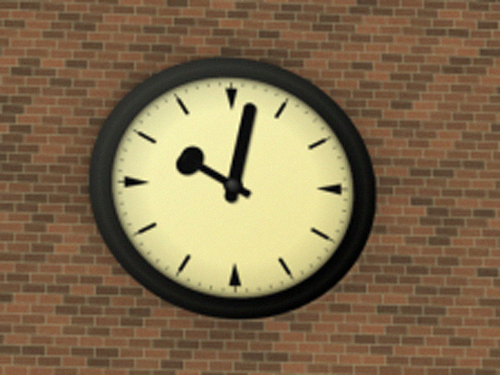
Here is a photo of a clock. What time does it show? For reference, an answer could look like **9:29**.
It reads **10:02**
